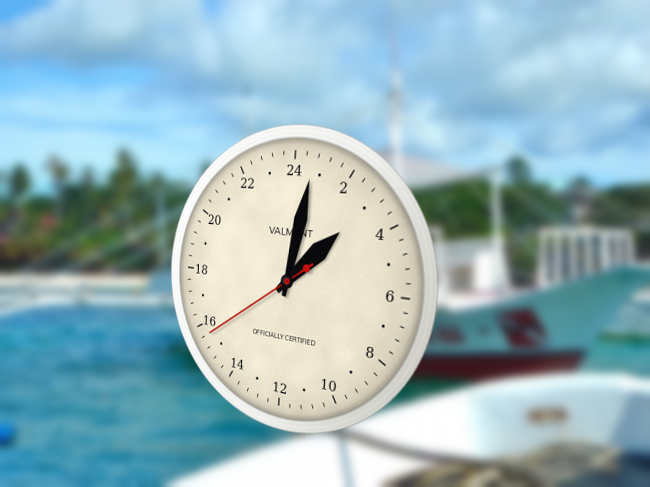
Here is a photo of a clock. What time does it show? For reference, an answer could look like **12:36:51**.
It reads **3:01:39**
